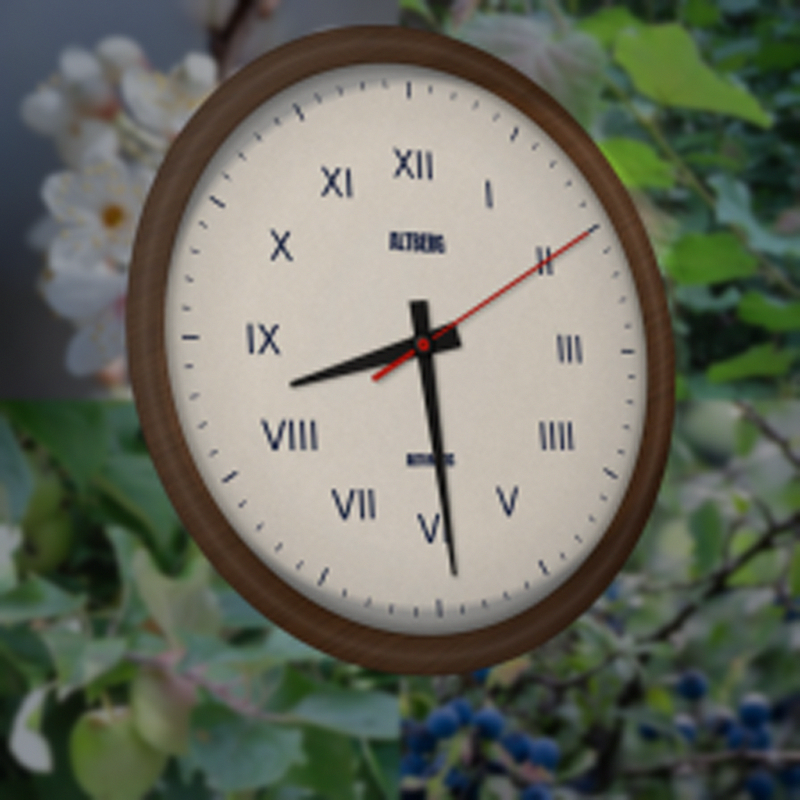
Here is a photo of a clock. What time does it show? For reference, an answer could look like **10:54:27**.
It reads **8:29:10**
